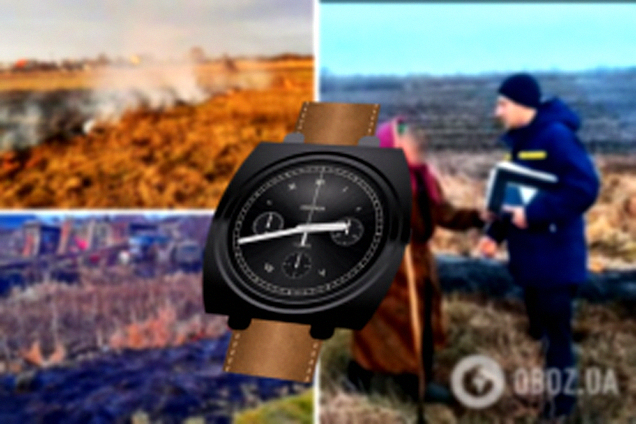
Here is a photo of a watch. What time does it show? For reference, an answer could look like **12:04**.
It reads **2:42**
